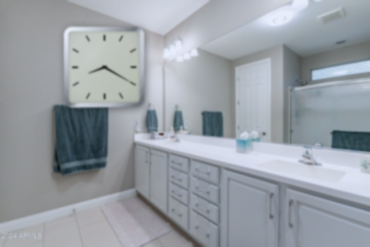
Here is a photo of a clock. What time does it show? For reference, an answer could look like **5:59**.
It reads **8:20**
